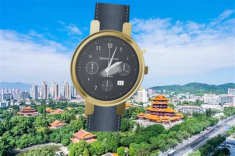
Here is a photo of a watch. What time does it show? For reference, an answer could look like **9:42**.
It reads **2:03**
